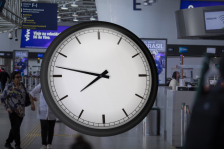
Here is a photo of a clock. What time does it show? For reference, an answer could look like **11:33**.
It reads **7:47**
